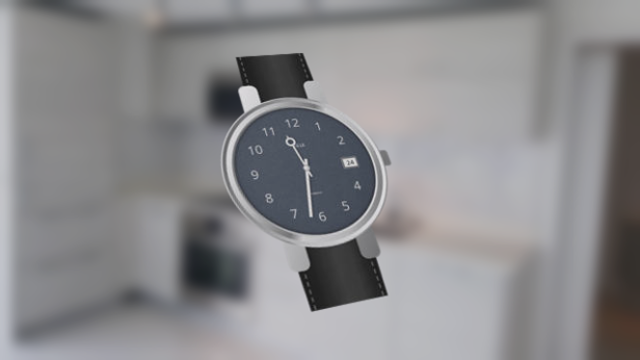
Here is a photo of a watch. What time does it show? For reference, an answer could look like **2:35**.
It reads **11:32**
